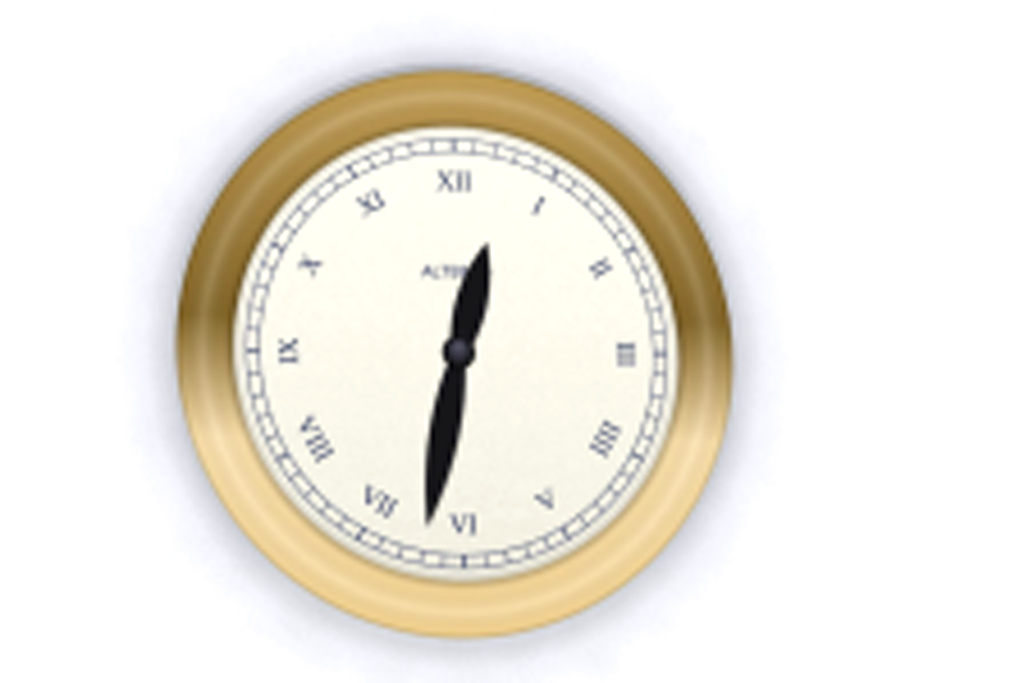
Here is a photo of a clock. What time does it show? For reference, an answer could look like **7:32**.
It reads **12:32**
